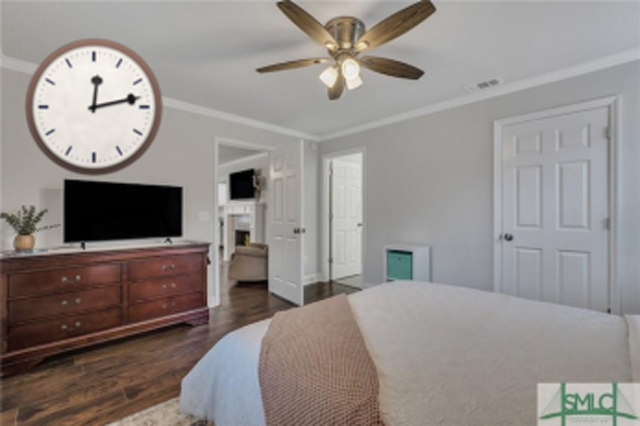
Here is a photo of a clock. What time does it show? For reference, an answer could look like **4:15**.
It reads **12:13**
